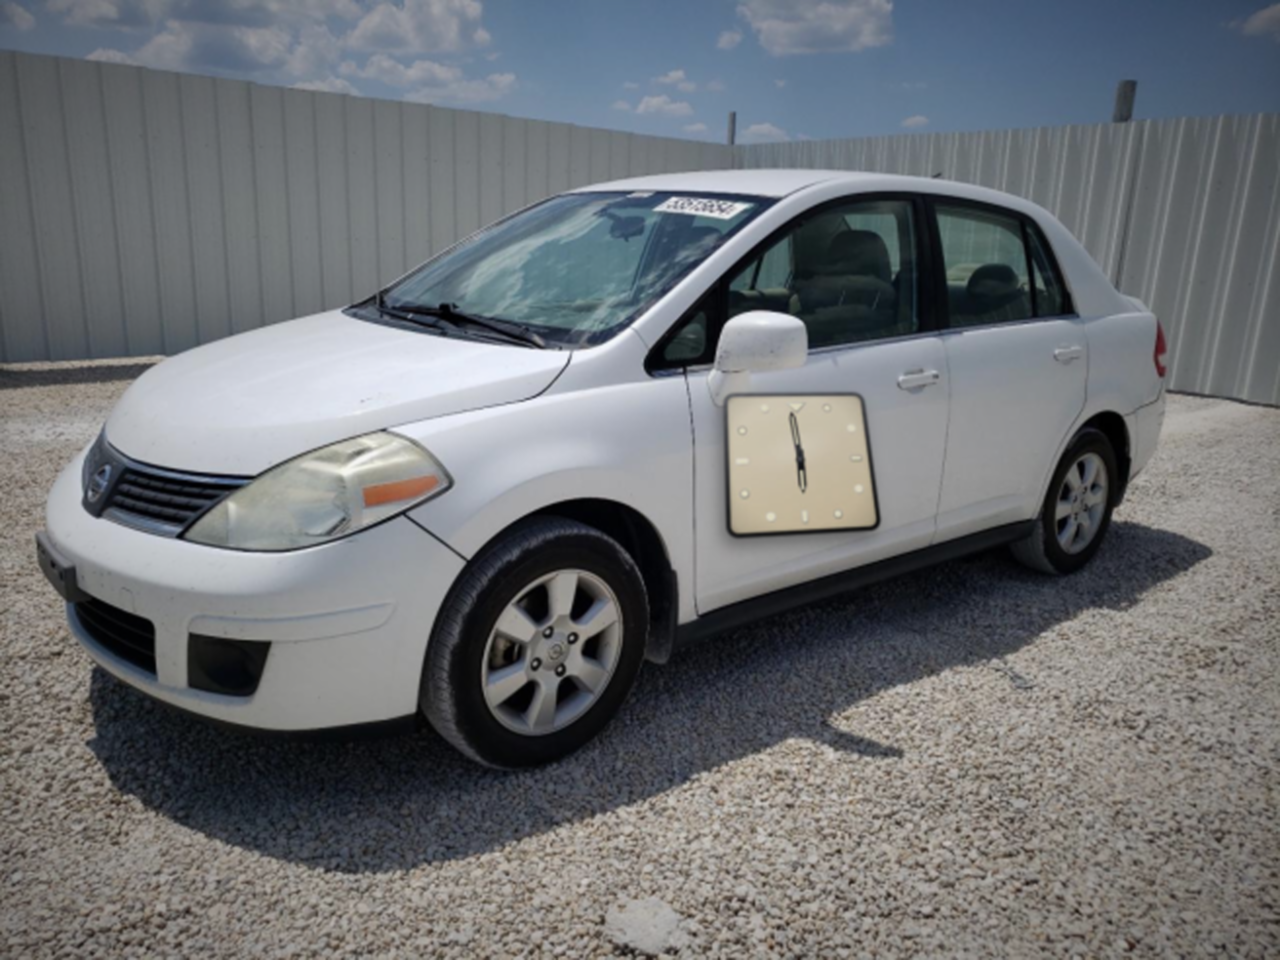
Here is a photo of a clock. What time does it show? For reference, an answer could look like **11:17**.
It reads **5:59**
